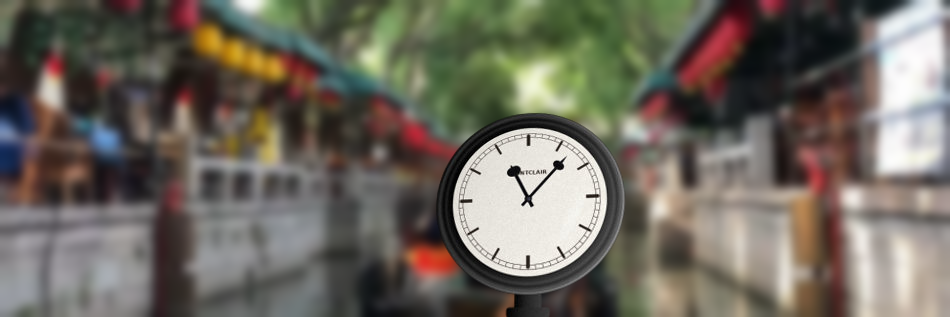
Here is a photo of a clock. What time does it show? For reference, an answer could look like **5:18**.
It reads **11:07**
